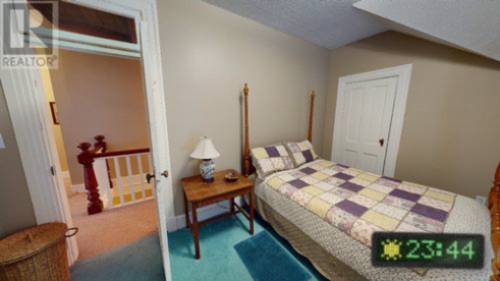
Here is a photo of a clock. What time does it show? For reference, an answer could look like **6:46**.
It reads **23:44**
